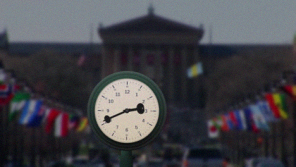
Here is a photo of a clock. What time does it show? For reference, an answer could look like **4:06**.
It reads **2:41**
